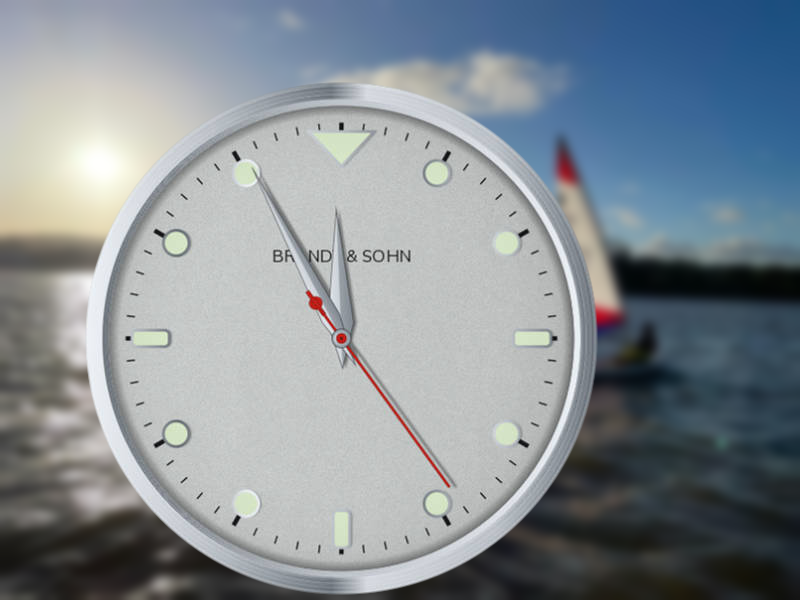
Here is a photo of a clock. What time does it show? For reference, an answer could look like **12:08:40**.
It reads **11:55:24**
